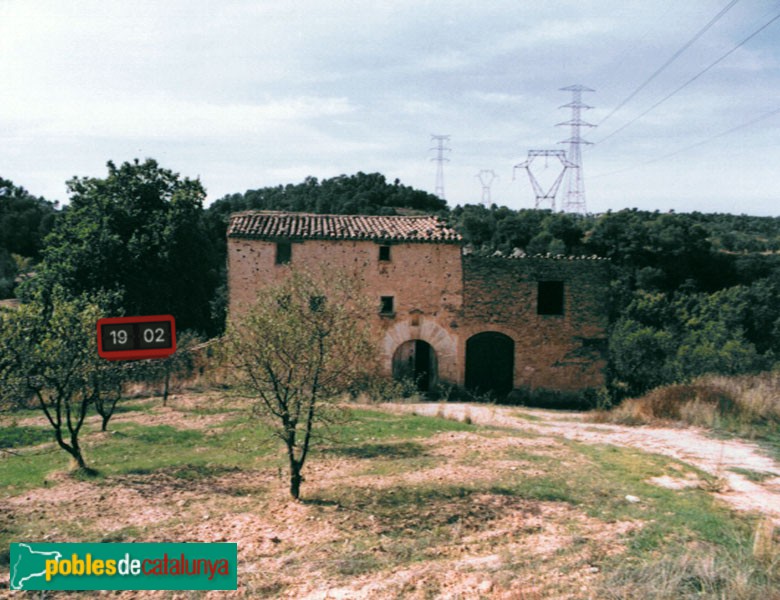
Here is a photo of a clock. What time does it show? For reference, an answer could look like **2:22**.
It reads **19:02**
